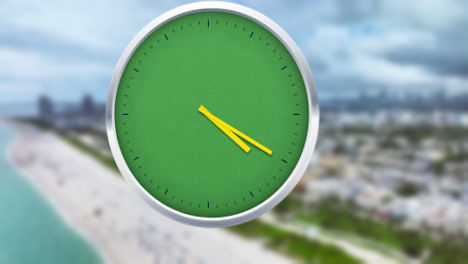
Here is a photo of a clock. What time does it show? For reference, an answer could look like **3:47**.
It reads **4:20**
